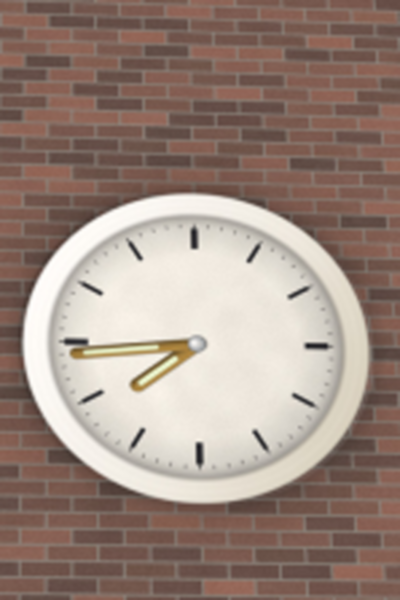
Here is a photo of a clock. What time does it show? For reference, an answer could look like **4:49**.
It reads **7:44**
